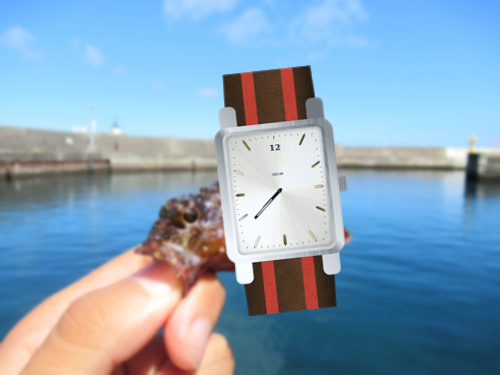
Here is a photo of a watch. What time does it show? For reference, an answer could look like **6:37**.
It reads **7:38**
